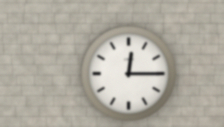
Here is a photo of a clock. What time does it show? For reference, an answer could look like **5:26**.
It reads **12:15**
